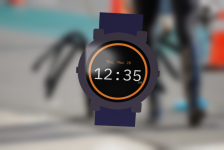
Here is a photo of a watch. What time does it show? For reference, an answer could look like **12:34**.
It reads **12:35**
